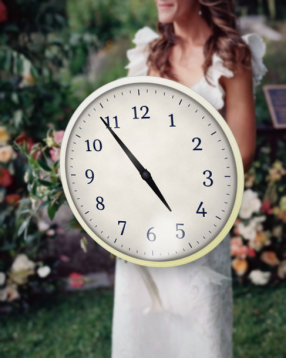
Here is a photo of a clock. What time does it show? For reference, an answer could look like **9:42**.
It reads **4:54**
